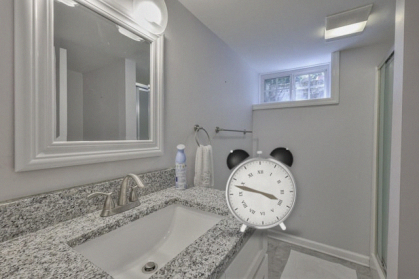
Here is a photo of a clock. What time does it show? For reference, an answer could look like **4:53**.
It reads **3:48**
